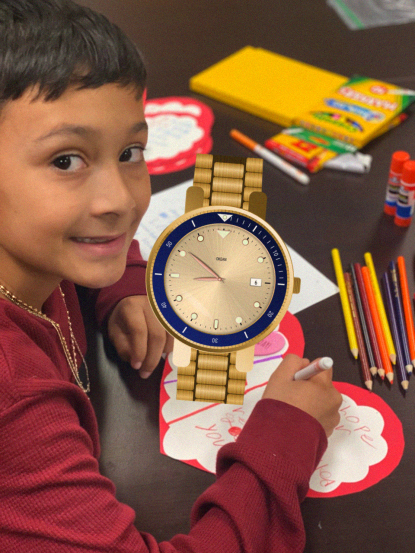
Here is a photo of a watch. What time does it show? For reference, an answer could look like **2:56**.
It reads **8:51**
